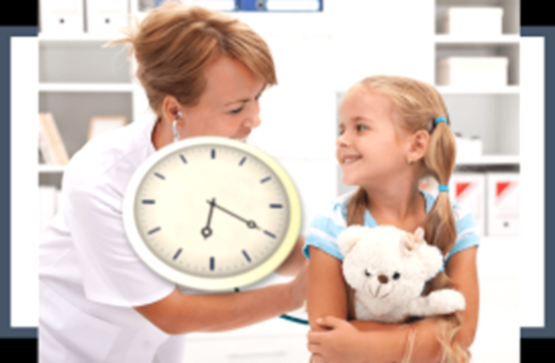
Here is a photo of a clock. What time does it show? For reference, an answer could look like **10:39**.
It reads **6:20**
